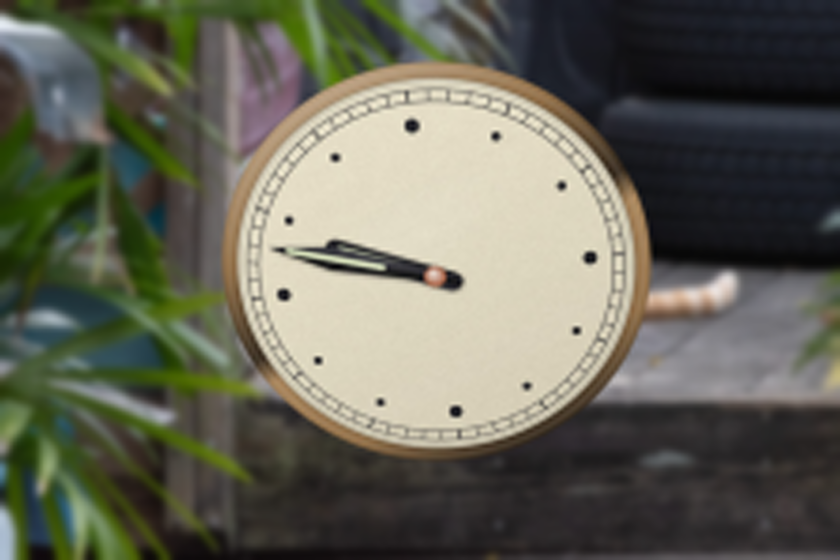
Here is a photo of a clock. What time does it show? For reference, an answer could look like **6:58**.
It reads **9:48**
